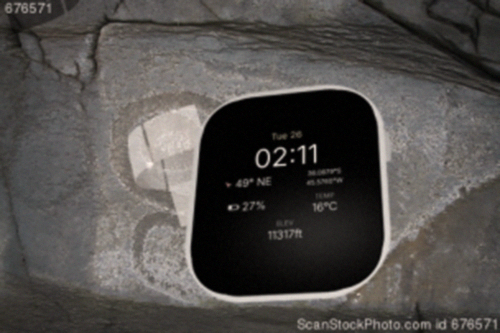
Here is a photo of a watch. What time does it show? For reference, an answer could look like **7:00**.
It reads **2:11**
